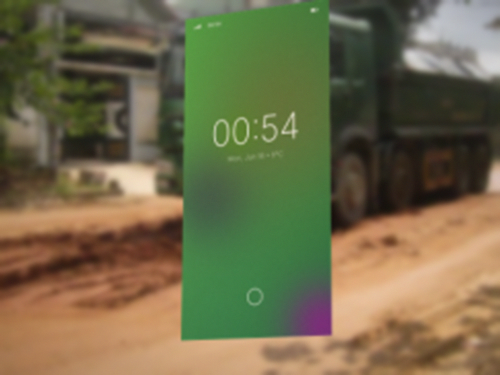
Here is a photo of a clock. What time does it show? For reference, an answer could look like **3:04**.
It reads **0:54**
